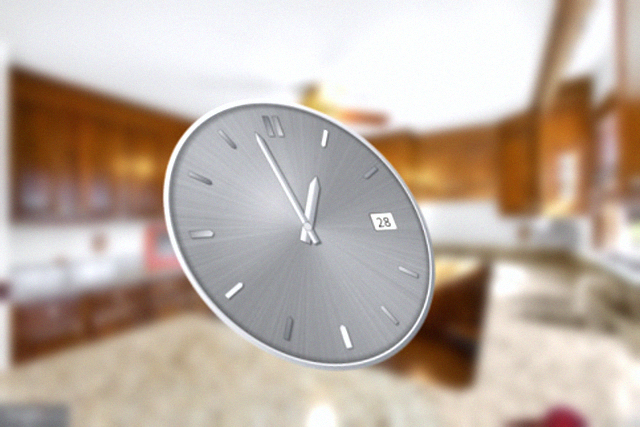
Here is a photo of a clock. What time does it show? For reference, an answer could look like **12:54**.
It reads **12:58**
